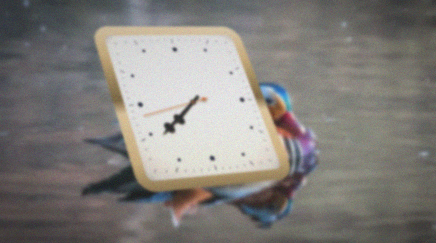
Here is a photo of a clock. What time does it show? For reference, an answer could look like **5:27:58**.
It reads **7:38:43**
